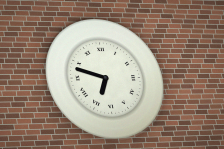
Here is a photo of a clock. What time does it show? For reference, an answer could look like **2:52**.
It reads **6:48**
